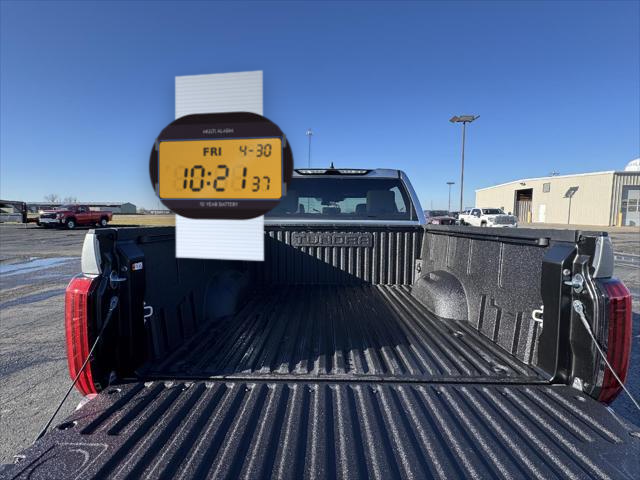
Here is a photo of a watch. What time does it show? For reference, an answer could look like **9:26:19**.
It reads **10:21:37**
